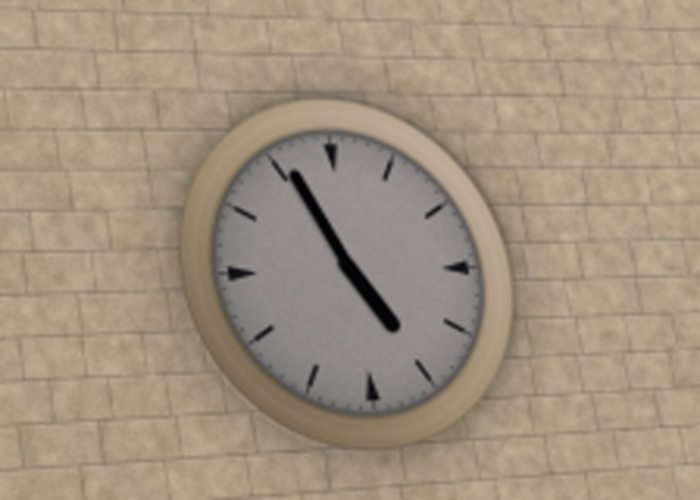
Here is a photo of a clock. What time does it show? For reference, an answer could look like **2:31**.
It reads **4:56**
